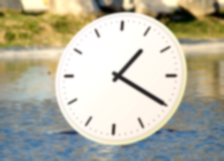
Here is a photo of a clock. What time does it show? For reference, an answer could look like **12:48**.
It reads **1:20**
